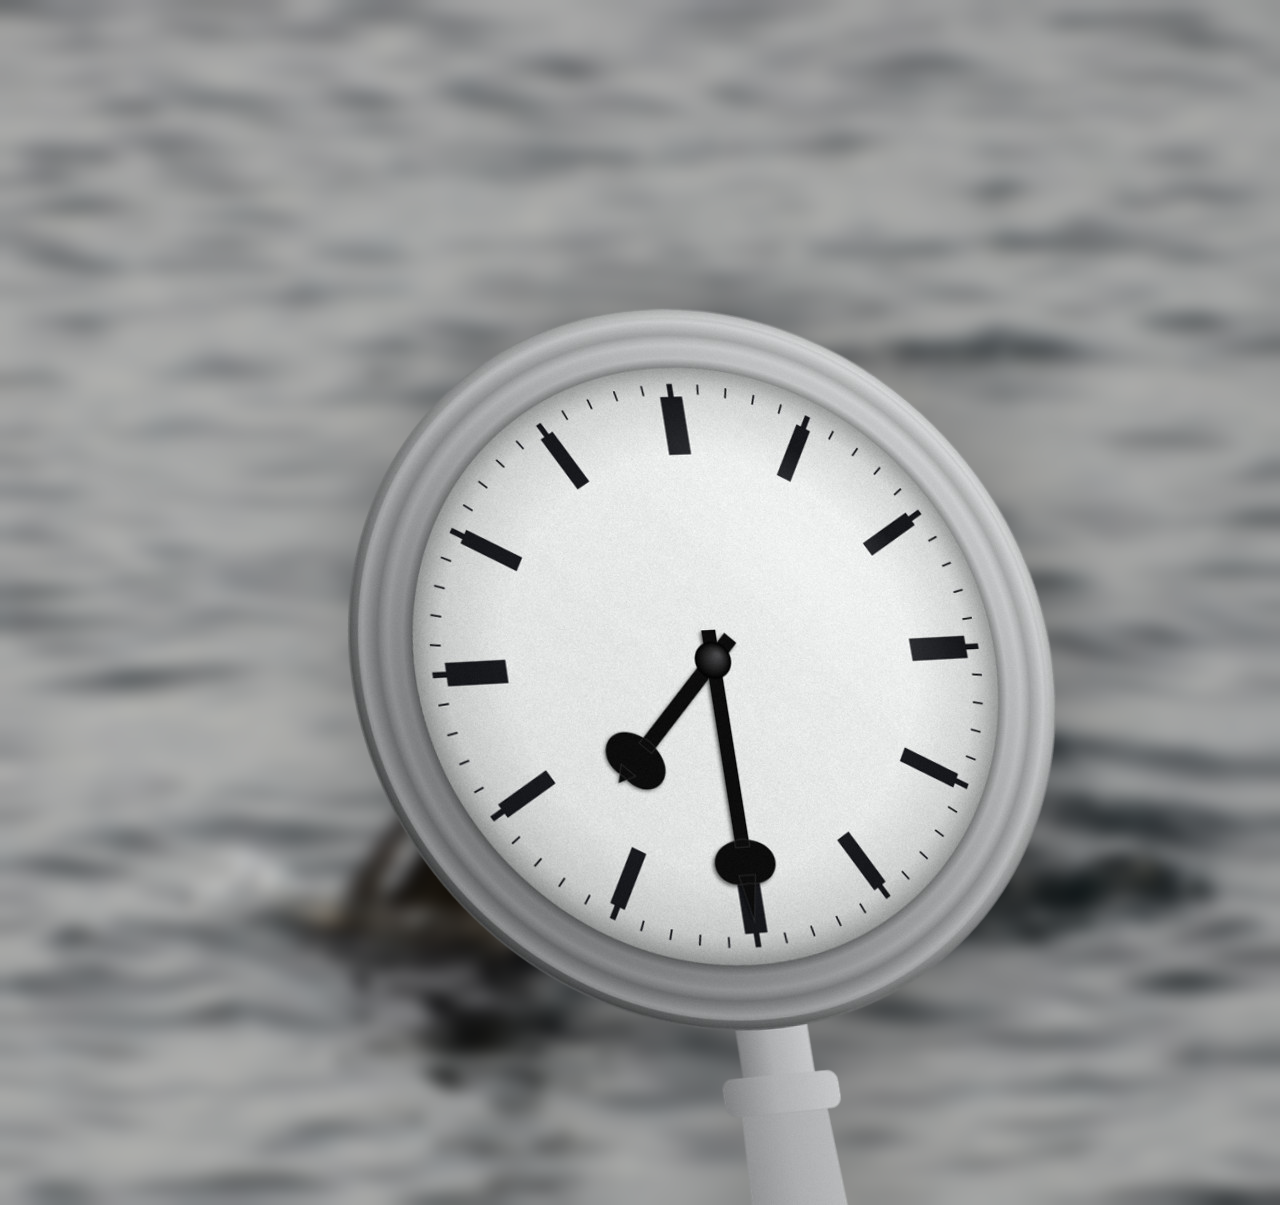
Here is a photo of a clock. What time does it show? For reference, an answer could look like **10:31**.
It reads **7:30**
